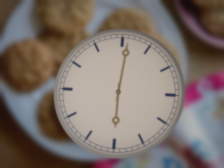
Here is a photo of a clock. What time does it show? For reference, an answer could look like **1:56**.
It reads **6:01**
